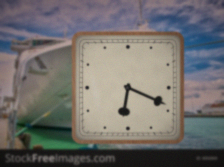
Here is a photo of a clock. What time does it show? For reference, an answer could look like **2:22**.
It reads **6:19**
